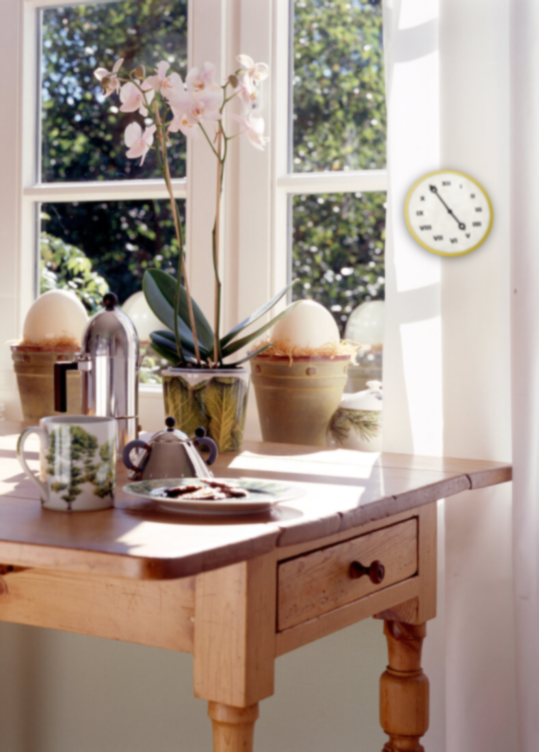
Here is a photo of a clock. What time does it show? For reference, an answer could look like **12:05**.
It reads **4:55**
